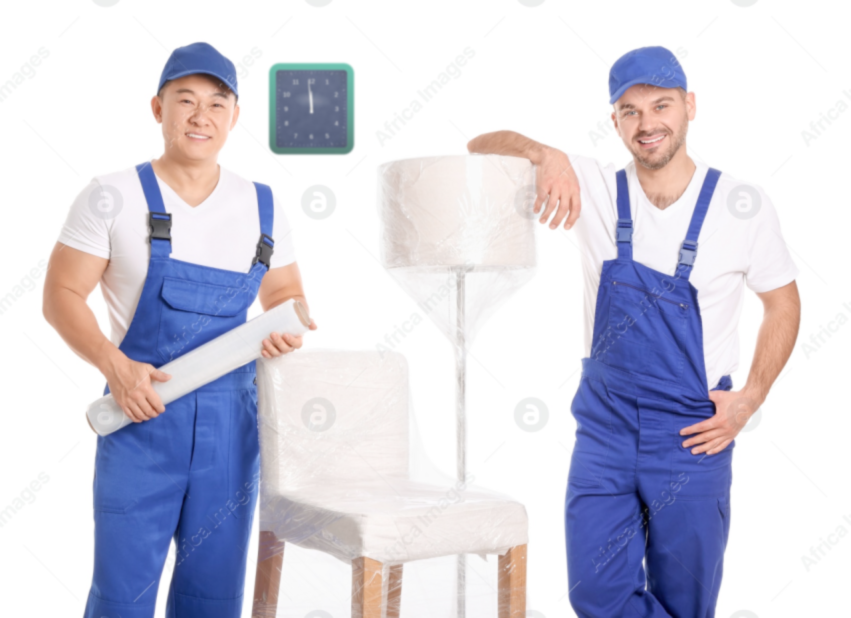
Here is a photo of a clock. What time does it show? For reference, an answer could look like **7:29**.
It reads **11:59**
